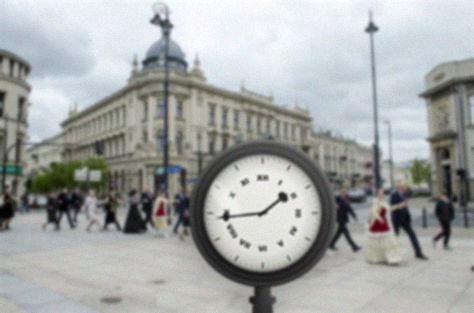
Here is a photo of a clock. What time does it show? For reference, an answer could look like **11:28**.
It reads **1:44**
